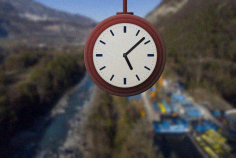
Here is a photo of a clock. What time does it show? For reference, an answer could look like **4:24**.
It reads **5:08**
